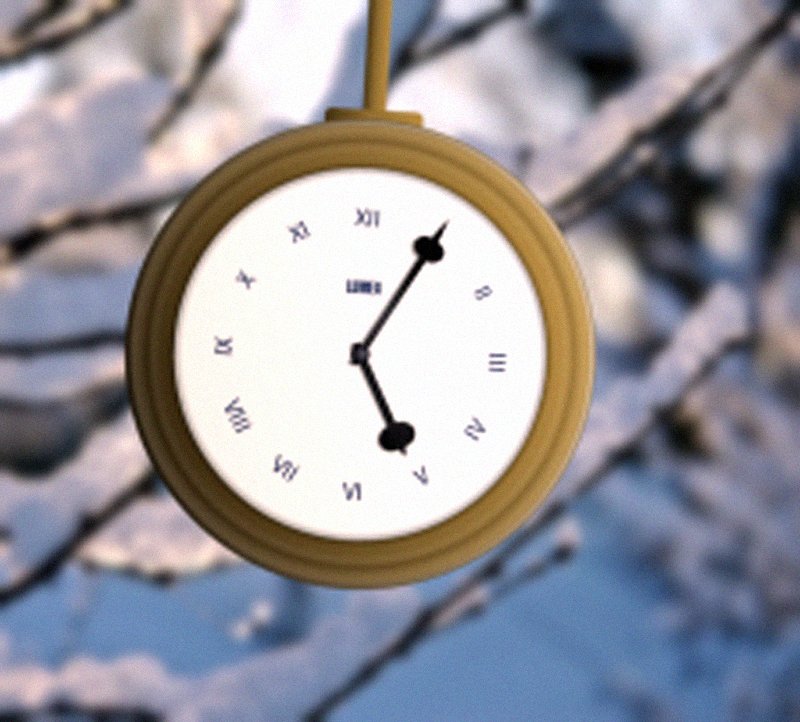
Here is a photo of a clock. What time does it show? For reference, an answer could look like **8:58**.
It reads **5:05**
